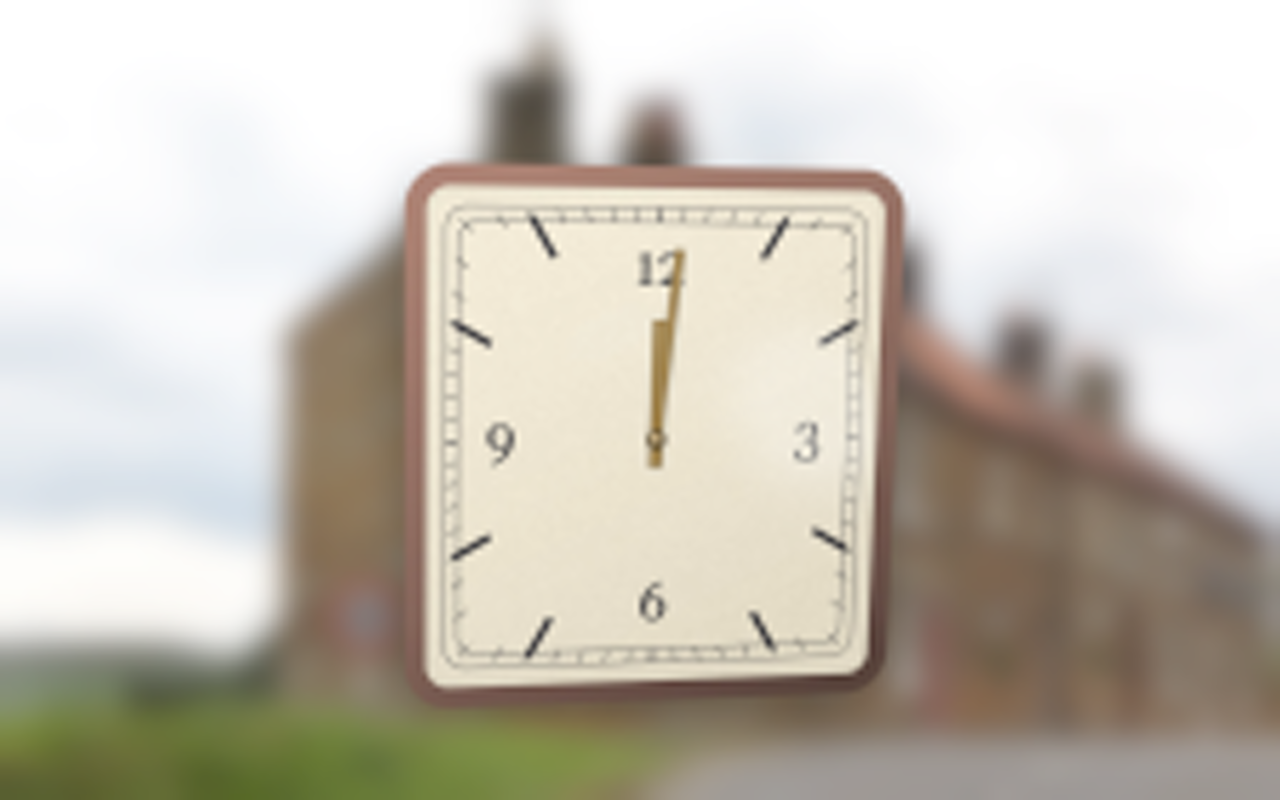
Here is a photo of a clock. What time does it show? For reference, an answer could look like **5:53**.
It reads **12:01**
